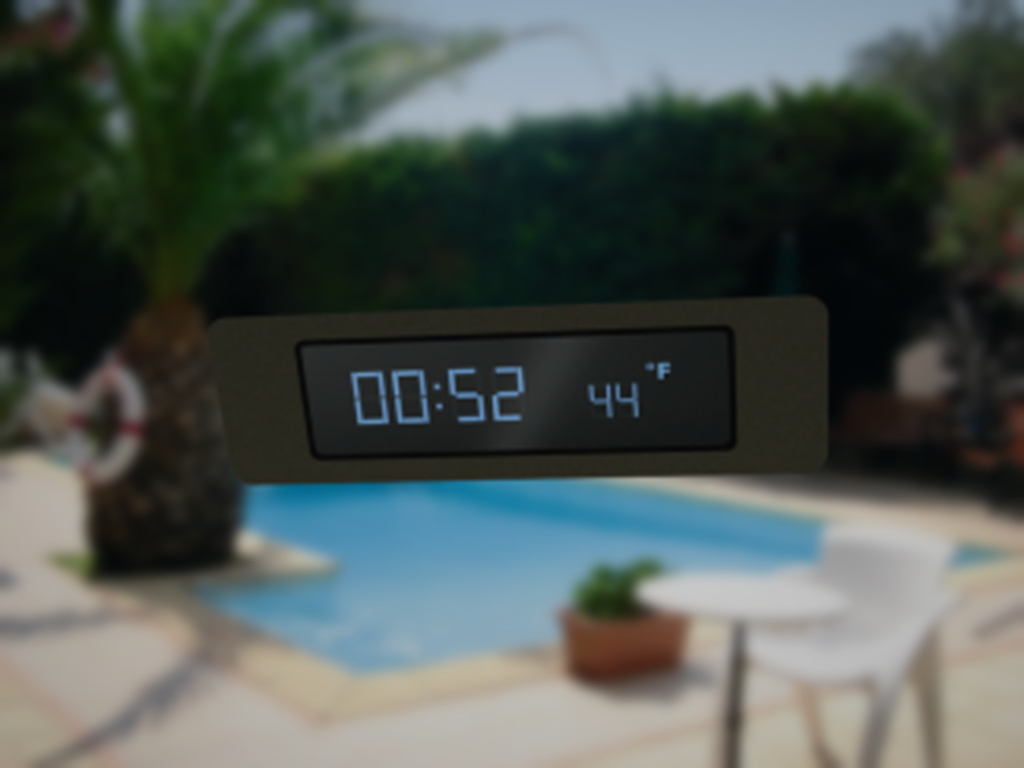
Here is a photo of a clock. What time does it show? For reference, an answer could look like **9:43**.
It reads **0:52**
